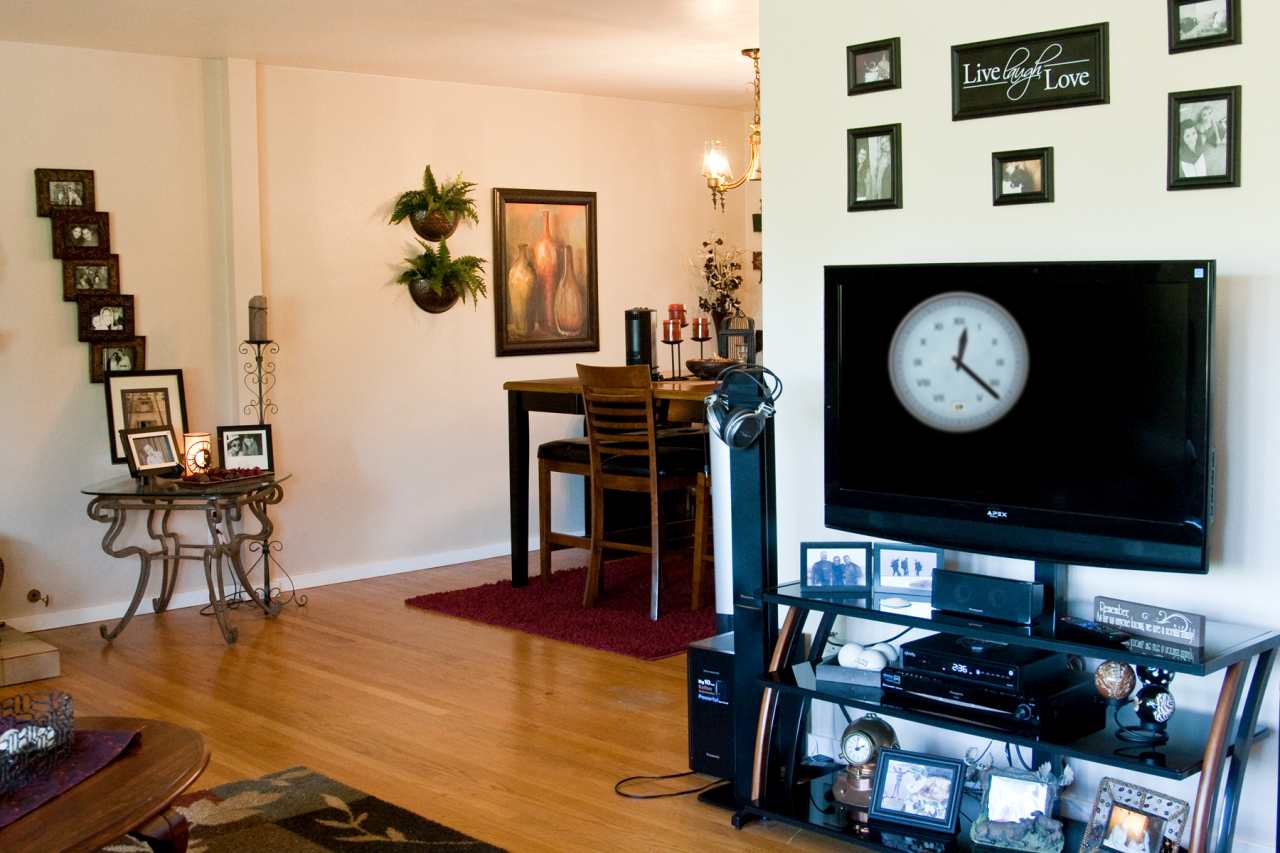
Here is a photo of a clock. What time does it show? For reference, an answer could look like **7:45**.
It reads **12:22**
